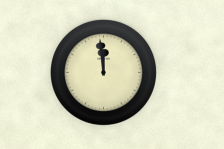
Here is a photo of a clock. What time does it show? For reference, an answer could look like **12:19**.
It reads **11:59**
